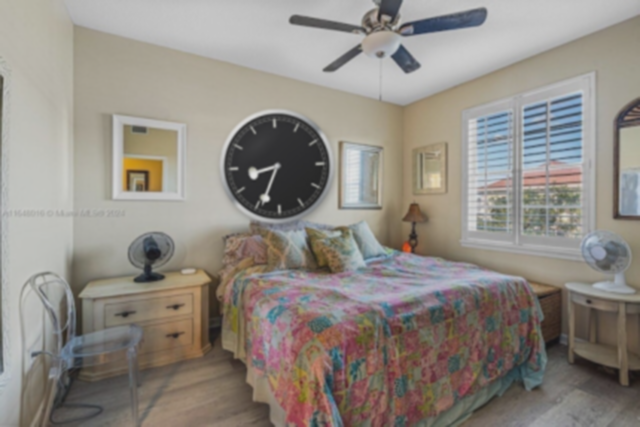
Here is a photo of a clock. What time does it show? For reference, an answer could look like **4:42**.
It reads **8:34**
